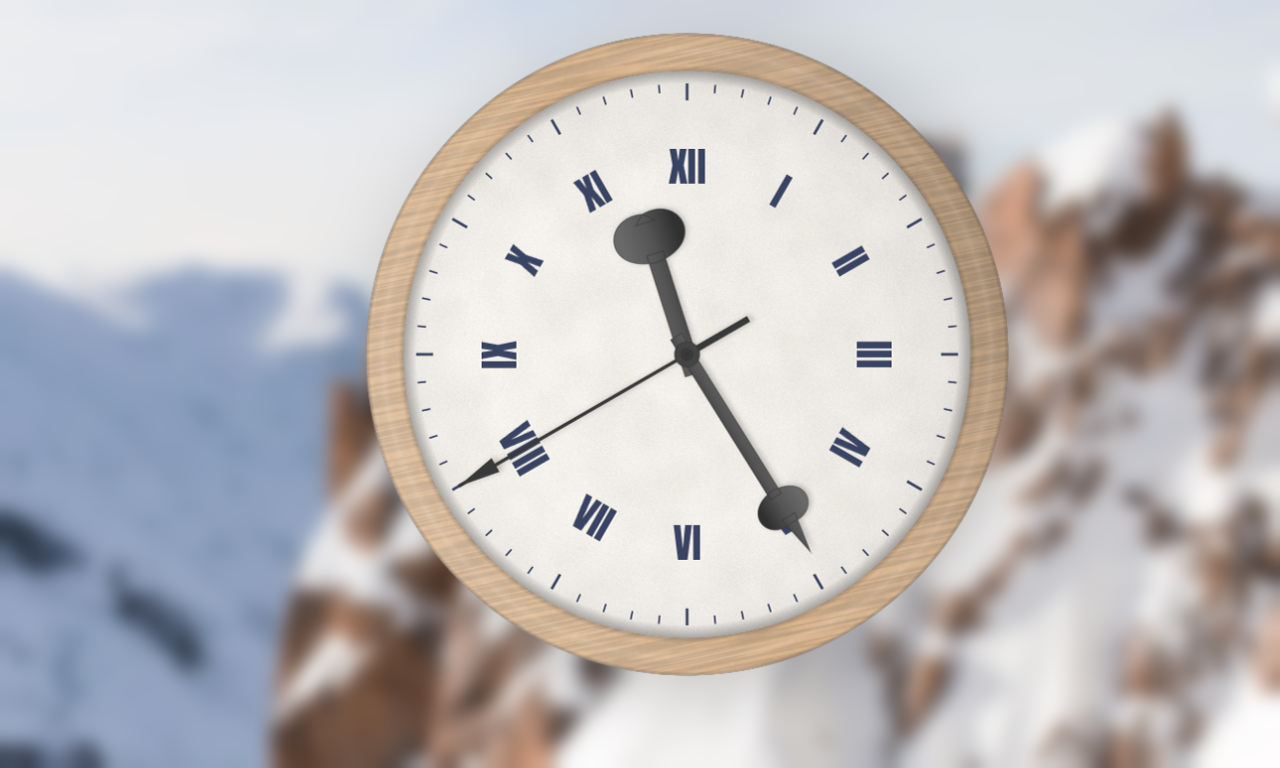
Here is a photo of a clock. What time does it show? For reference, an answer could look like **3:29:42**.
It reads **11:24:40**
